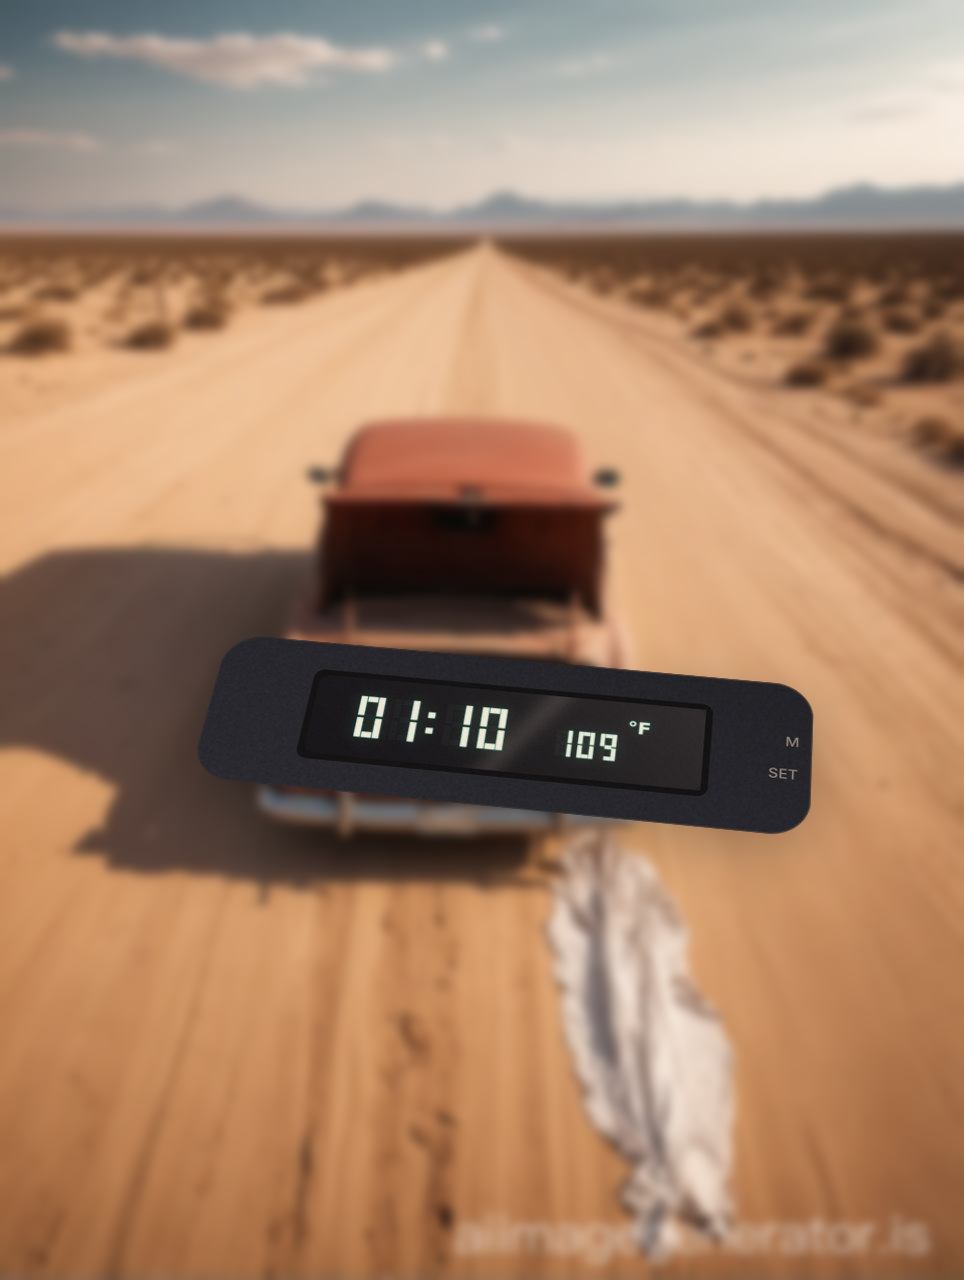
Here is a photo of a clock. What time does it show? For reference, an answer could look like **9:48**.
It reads **1:10**
